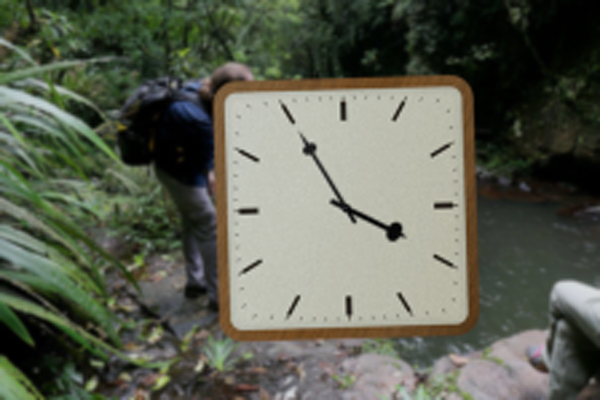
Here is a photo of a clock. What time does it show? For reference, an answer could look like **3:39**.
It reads **3:55**
